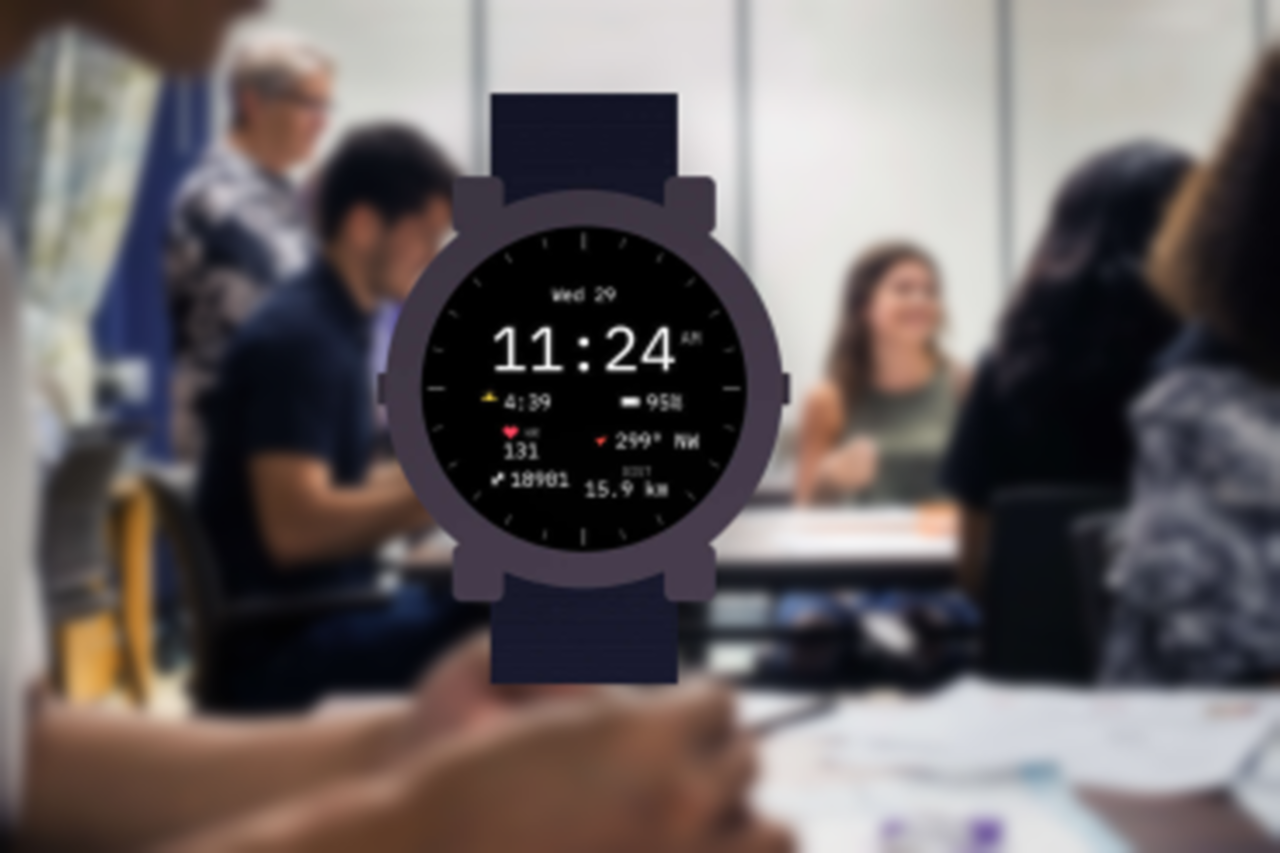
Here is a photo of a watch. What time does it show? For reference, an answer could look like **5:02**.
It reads **11:24**
